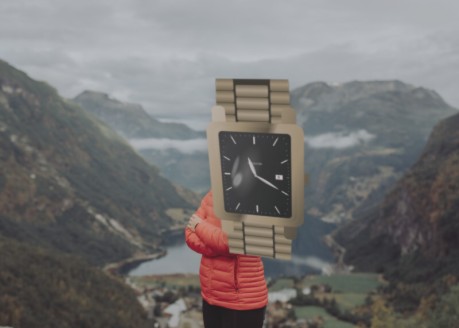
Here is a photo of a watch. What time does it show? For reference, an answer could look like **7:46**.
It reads **11:20**
